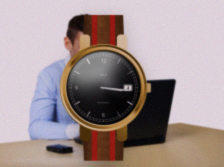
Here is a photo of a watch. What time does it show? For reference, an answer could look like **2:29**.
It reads **3:16**
